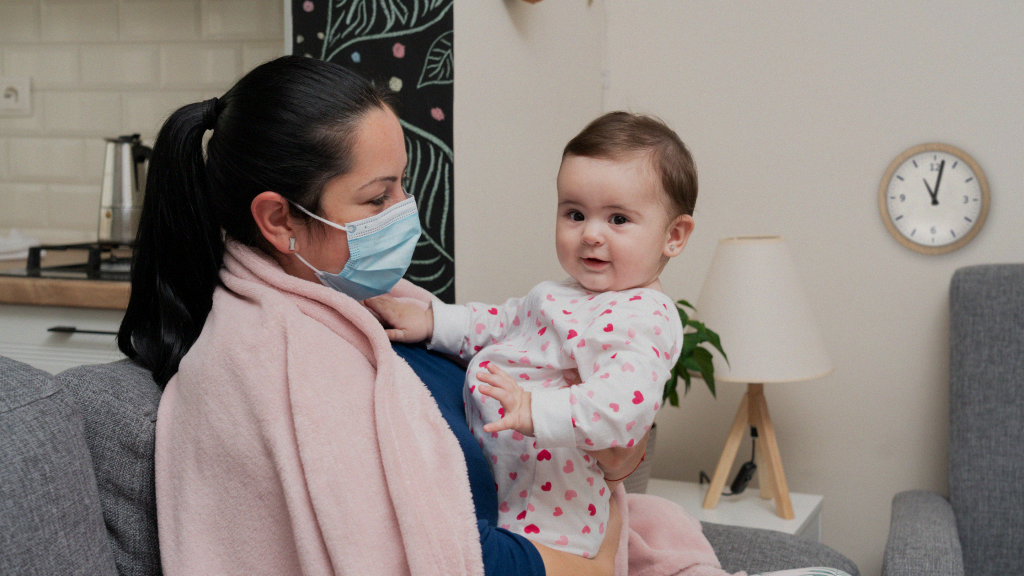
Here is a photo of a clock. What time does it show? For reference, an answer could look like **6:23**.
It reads **11:02**
